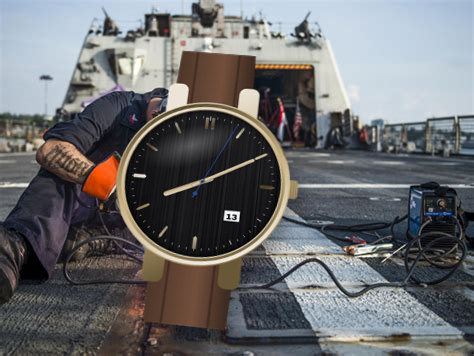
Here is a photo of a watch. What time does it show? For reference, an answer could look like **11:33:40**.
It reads **8:10:04**
